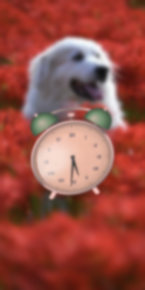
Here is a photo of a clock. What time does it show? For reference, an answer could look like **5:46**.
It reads **5:31**
